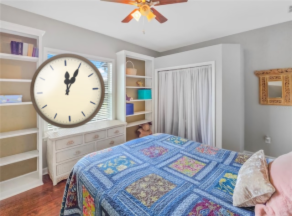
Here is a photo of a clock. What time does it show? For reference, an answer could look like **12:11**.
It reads **12:05**
